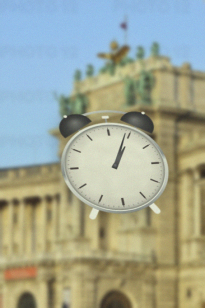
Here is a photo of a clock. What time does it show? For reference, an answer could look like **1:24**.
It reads **1:04**
